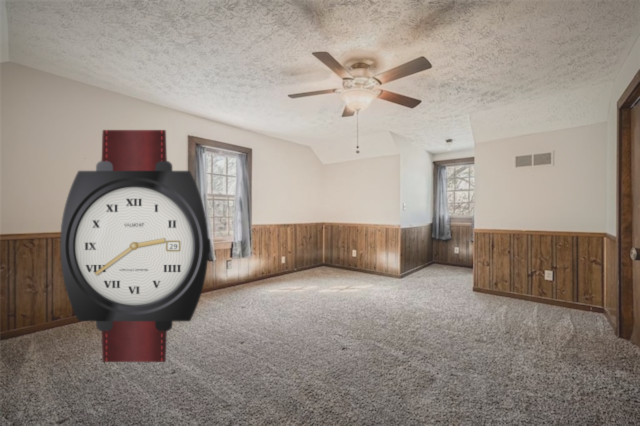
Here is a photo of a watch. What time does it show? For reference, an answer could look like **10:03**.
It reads **2:39**
